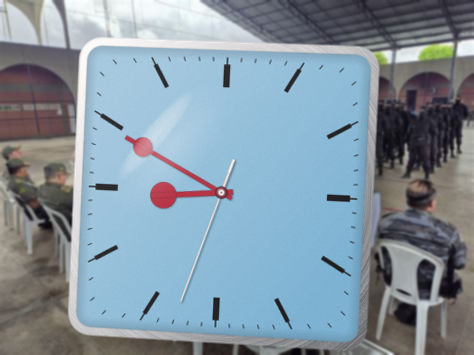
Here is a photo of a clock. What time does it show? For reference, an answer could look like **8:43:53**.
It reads **8:49:33**
